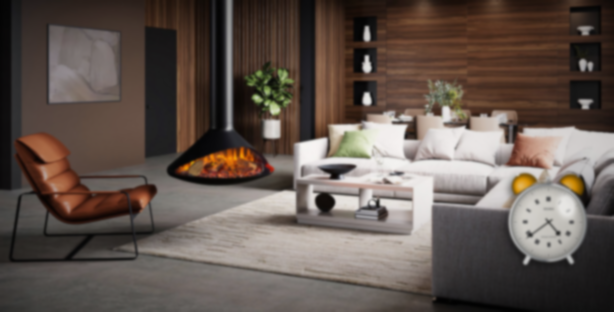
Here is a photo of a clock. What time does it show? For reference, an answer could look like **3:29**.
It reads **4:39**
